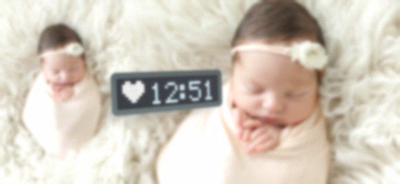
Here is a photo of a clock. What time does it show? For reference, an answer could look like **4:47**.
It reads **12:51**
